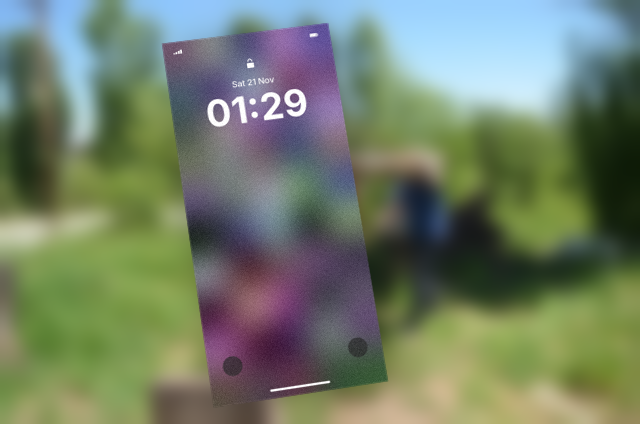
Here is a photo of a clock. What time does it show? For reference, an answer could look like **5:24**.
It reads **1:29**
